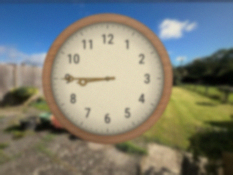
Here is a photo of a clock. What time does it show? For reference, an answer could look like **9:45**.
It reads **8:45**
